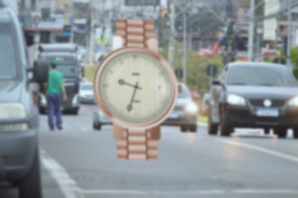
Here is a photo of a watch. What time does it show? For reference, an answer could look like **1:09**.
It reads **9:33**
